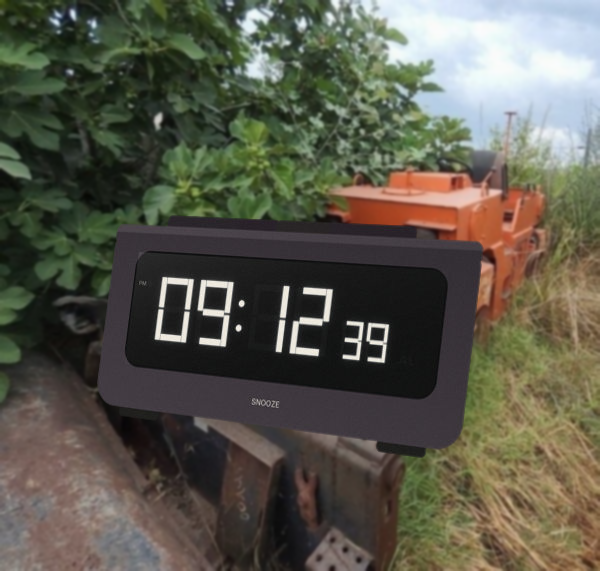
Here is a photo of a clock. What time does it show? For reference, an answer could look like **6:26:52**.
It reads **9:12:39**
